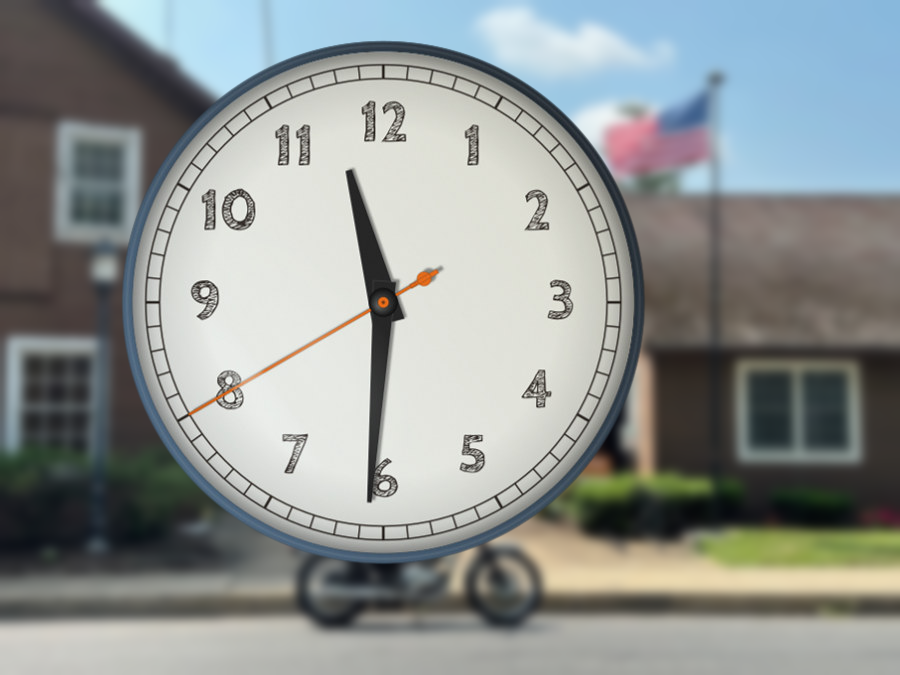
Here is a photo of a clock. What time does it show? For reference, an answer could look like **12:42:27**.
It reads **11:30:40**
